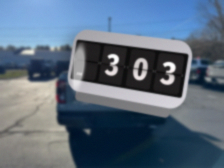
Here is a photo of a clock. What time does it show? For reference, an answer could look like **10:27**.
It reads **3:03**
